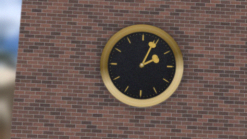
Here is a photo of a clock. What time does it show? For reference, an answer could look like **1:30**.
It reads **2:04**
